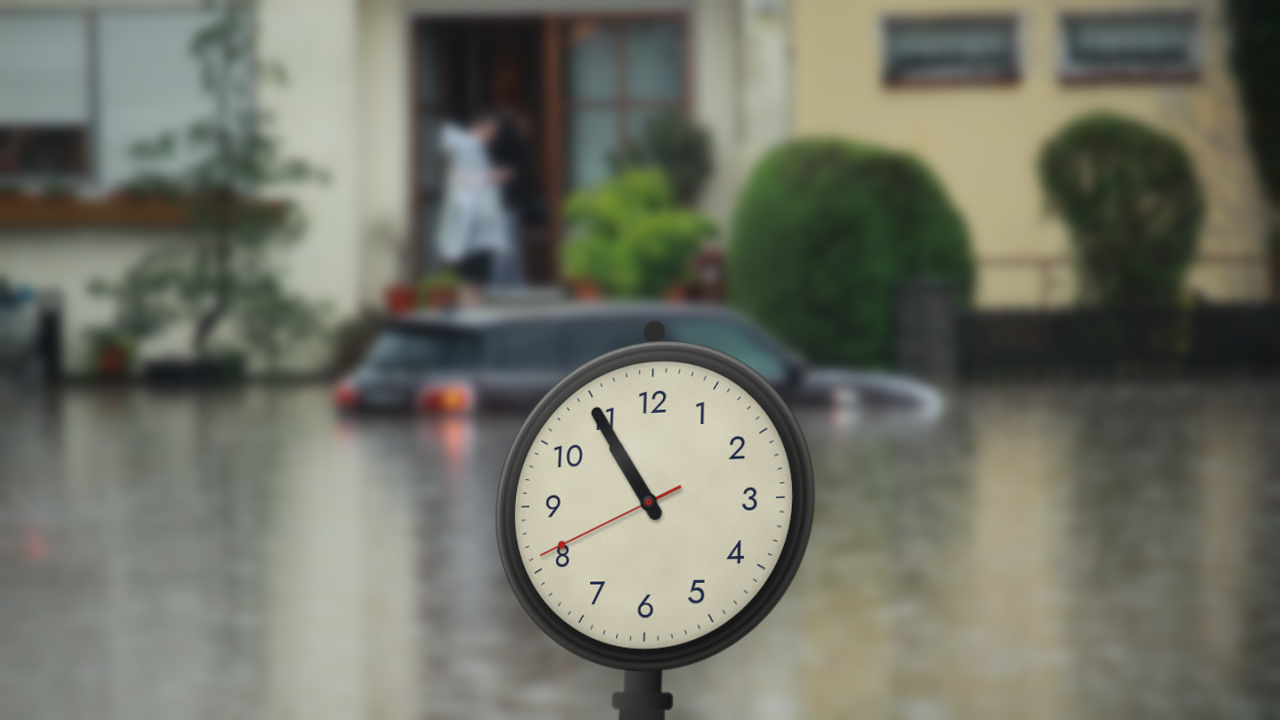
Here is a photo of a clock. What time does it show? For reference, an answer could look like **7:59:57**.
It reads **10:54:41**
